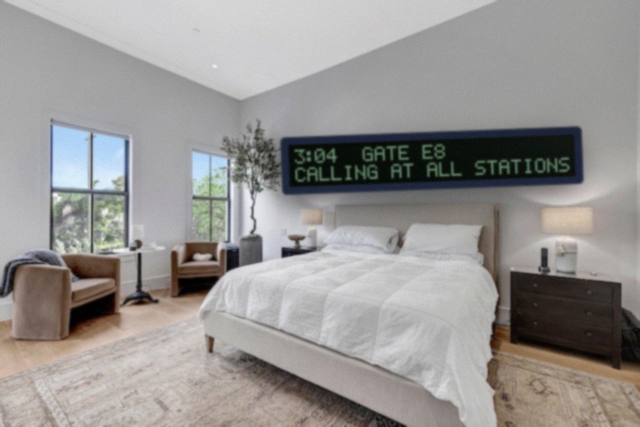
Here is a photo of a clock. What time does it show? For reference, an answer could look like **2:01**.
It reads **3:04**
